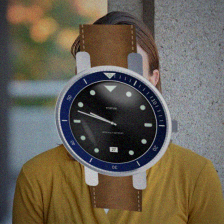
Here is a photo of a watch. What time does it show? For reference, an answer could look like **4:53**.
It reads **9:48**
